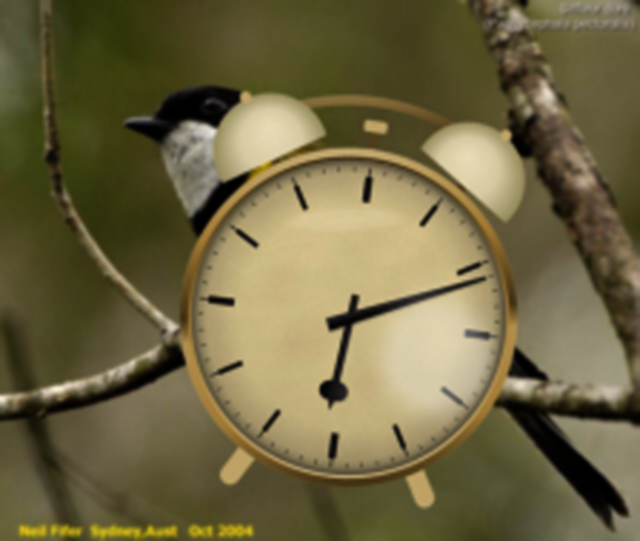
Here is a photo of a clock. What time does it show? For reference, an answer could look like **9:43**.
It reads **6:11**
